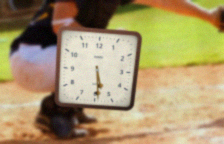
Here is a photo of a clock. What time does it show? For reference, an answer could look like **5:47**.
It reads **5:29**
